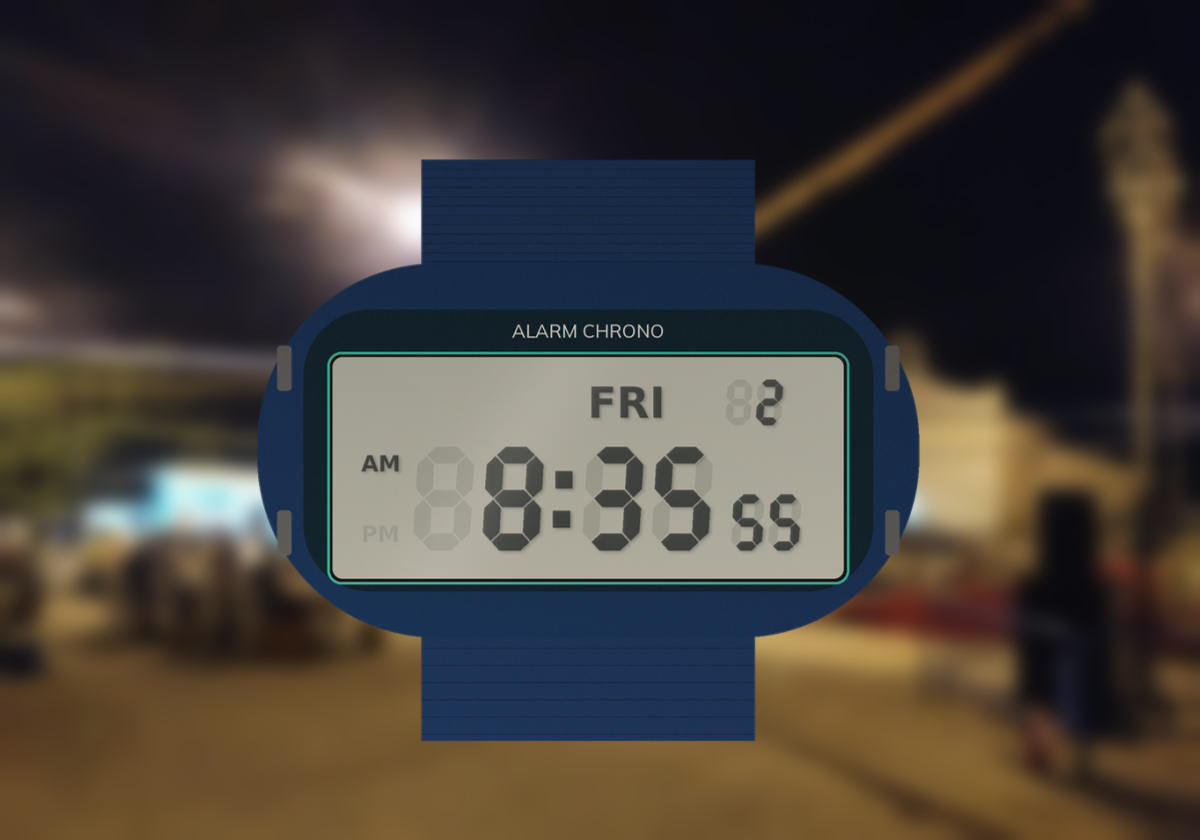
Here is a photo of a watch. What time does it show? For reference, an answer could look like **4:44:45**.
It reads **8:35:55**
